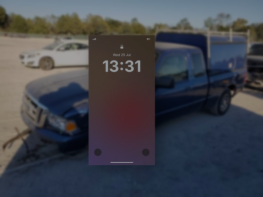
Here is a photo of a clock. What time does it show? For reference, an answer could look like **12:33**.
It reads **13:31**
